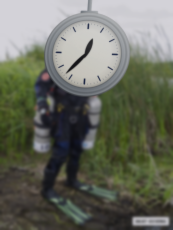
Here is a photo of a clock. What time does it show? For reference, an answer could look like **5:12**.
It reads **12:37**
